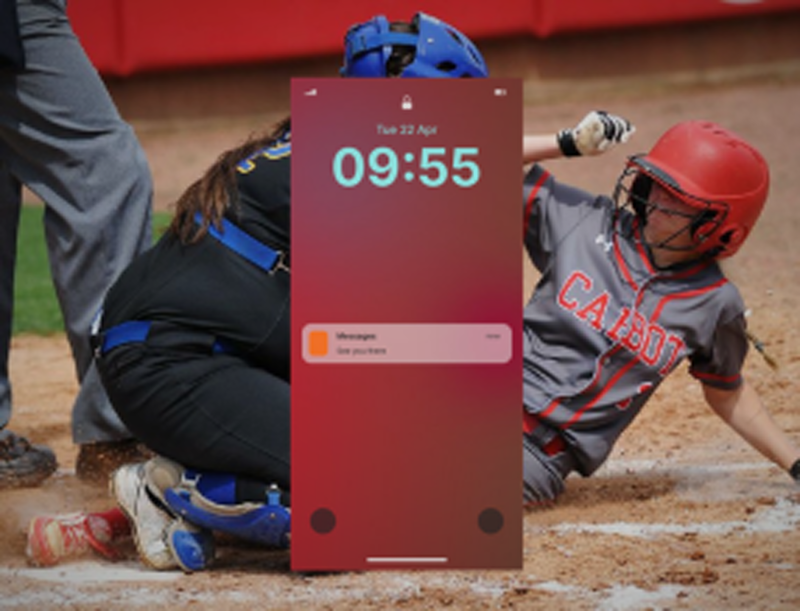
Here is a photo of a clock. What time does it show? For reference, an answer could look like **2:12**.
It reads **9:55**
